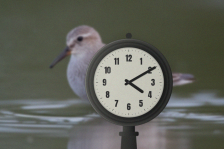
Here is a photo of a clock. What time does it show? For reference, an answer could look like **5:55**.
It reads **4:10**
